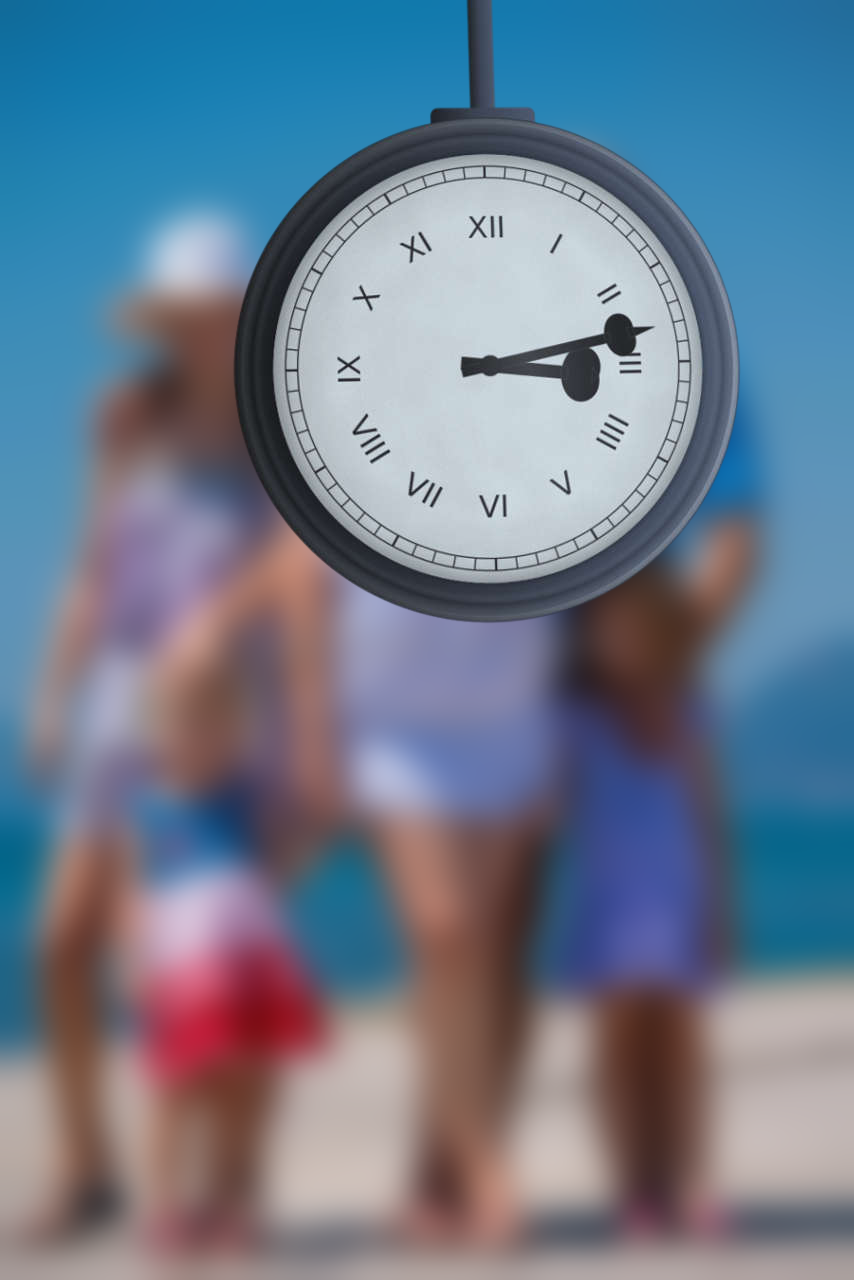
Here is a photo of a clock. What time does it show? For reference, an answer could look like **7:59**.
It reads **3:13**
